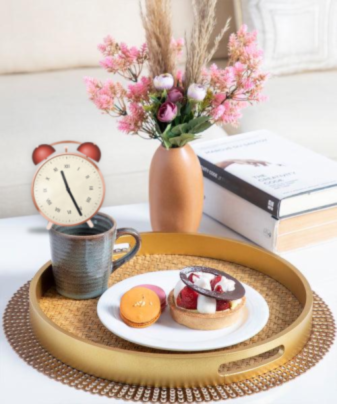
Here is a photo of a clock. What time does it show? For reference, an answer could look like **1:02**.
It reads **11:26**
